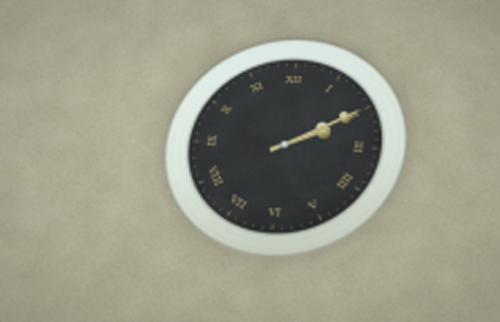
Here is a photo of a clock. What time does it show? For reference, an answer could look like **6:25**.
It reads **2:10**
